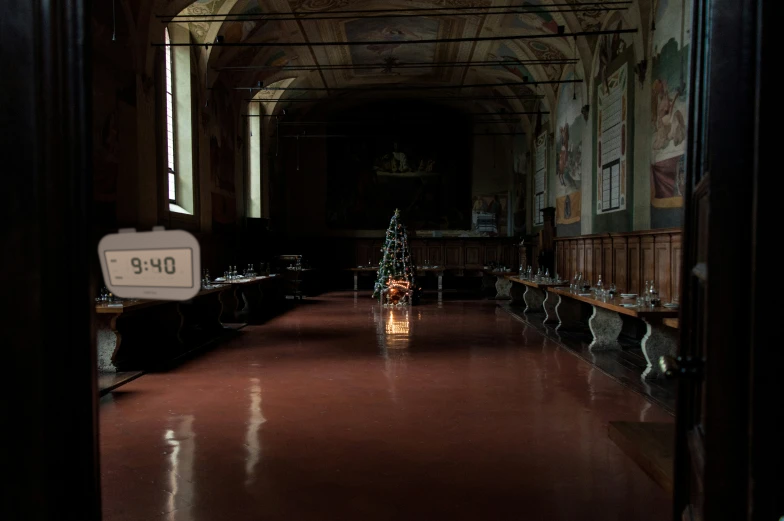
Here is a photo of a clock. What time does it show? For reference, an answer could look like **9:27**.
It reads **9:40**
